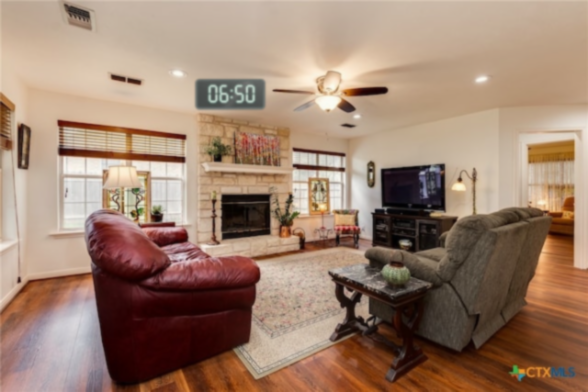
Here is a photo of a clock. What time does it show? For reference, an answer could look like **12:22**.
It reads **6:50**
